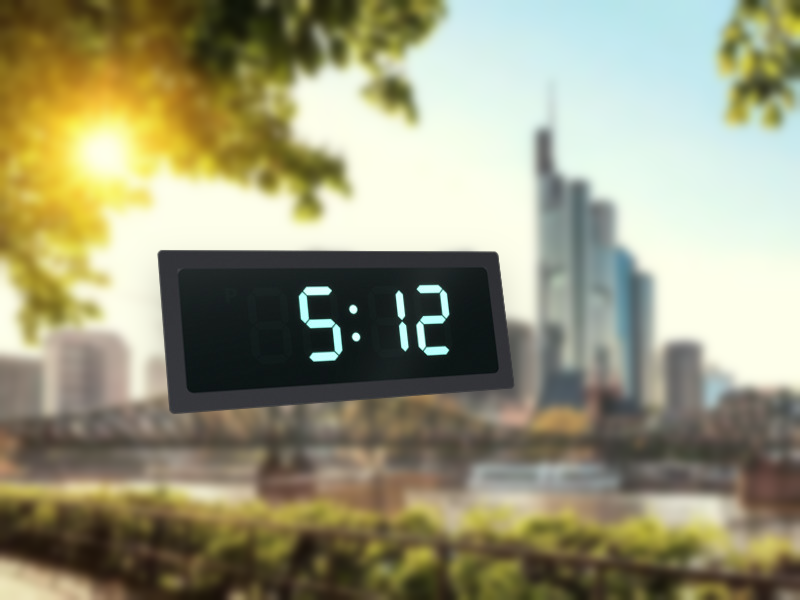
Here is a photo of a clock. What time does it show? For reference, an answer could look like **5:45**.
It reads **5:12**
